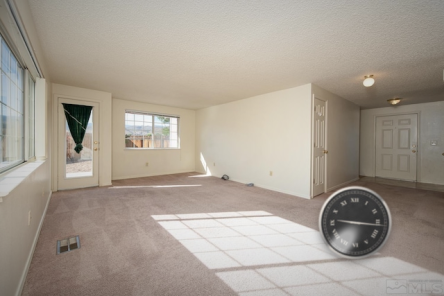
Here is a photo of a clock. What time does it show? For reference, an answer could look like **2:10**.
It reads **9:16**
